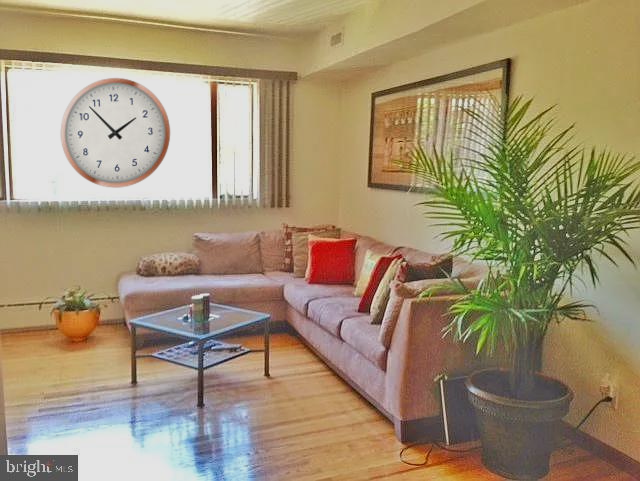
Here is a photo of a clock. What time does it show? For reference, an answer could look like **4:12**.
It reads **1:53**
